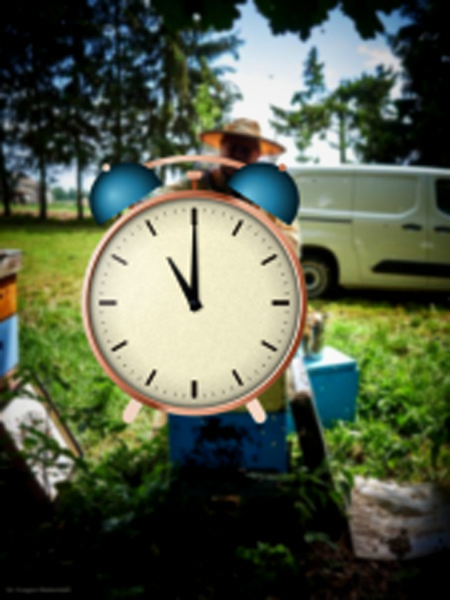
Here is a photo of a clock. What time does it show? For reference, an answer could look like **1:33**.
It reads **11:00**
